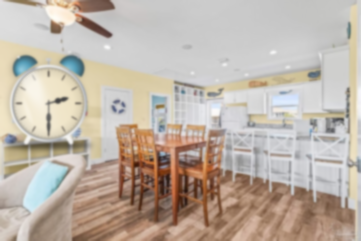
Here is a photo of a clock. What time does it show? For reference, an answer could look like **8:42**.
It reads **2:30**
